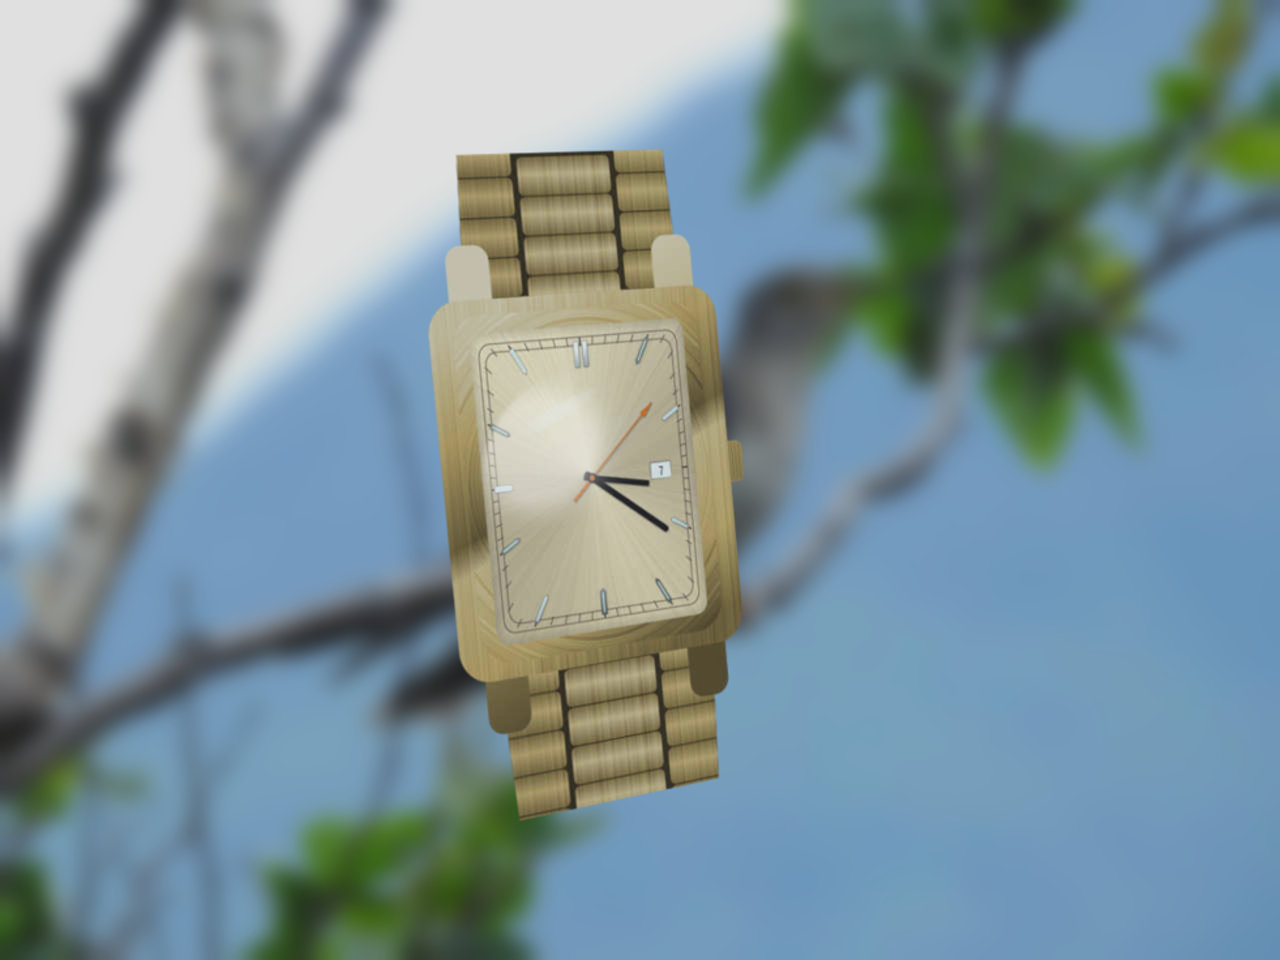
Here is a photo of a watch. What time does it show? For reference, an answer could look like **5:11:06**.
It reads **3:21:08**
